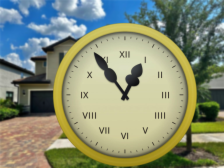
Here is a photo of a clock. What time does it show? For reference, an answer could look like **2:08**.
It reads **12:54**
